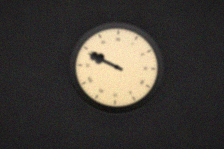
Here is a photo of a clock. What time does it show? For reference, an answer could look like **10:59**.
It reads **9:49**
